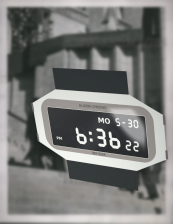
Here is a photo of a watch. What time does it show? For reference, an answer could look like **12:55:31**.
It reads **6:36:22**
